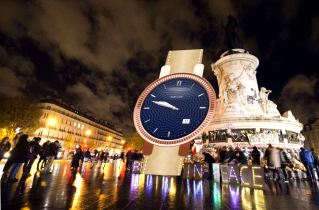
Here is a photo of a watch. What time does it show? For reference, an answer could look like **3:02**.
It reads **9:48**
